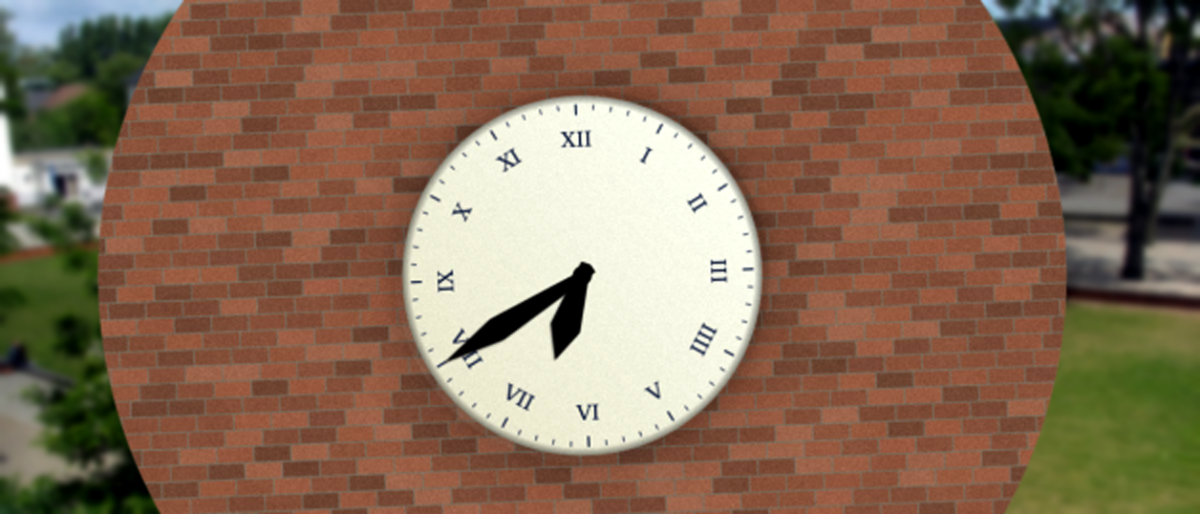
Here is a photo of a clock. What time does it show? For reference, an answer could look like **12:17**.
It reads **6:40**
